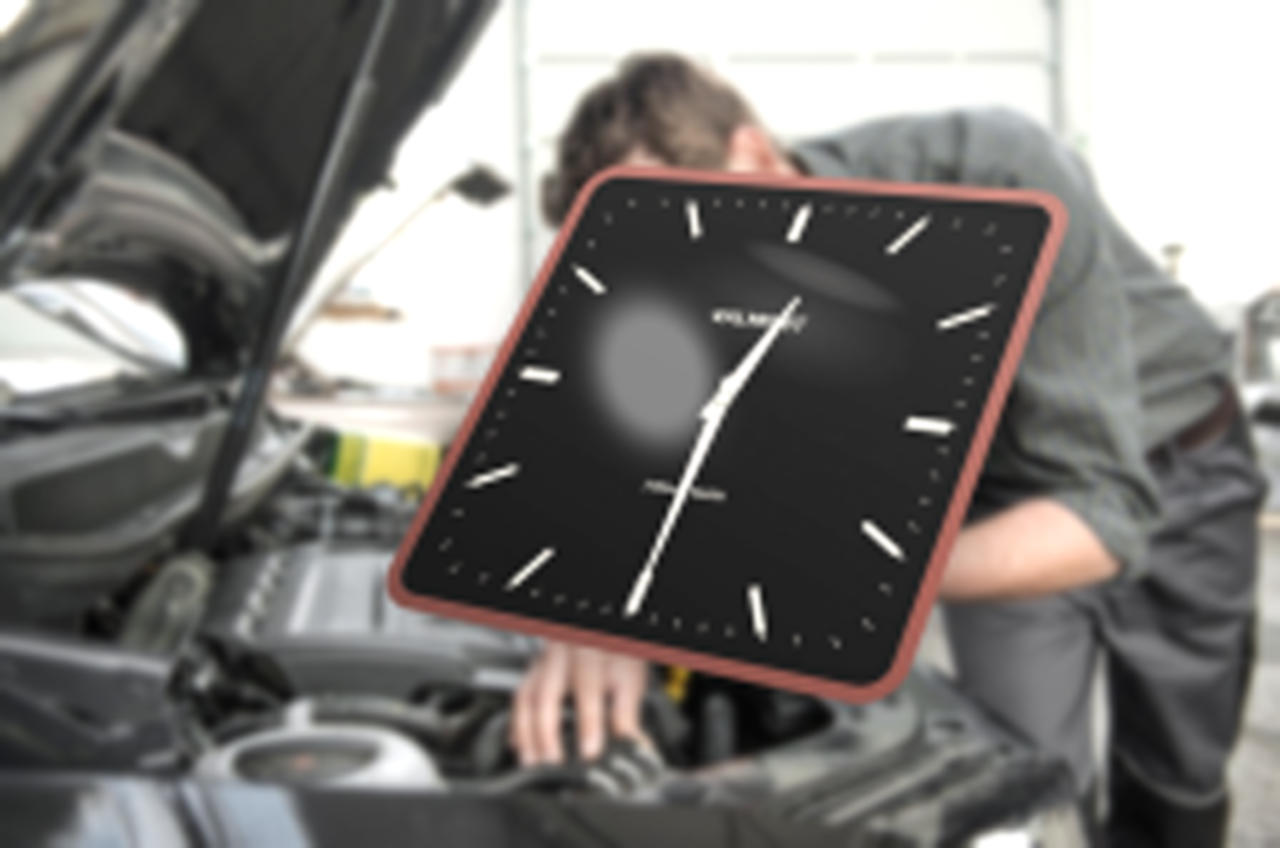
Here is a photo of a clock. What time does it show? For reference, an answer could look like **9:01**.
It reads **12:30**
